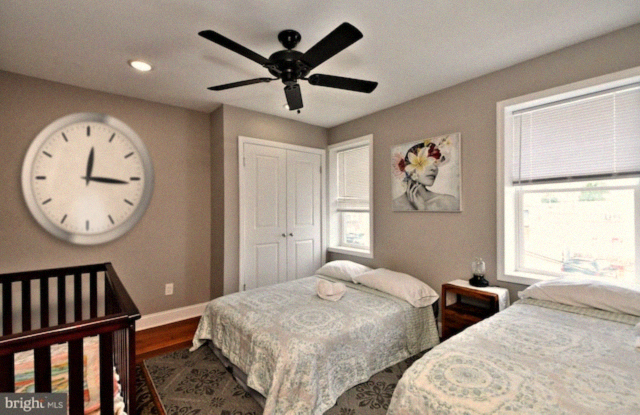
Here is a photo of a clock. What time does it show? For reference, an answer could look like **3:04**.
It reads **12:16**
